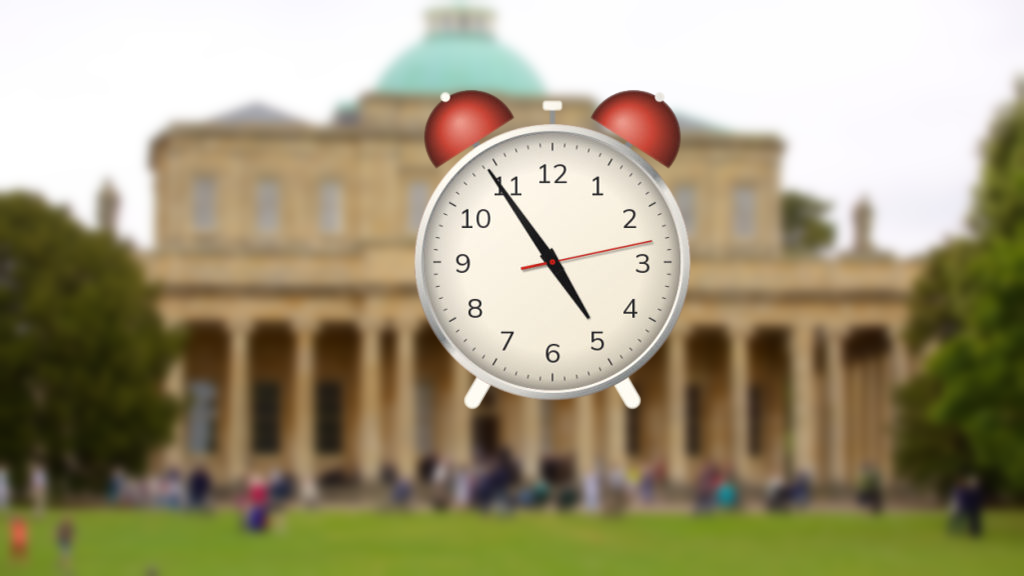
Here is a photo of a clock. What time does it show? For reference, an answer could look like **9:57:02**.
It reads **4:54:13**
